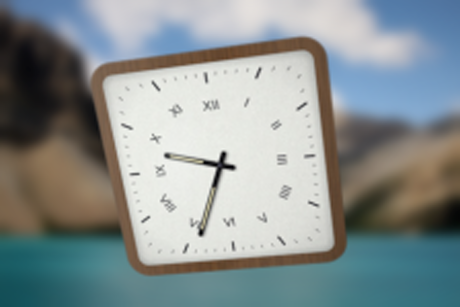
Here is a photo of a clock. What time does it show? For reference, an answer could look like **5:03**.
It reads **9:34**
